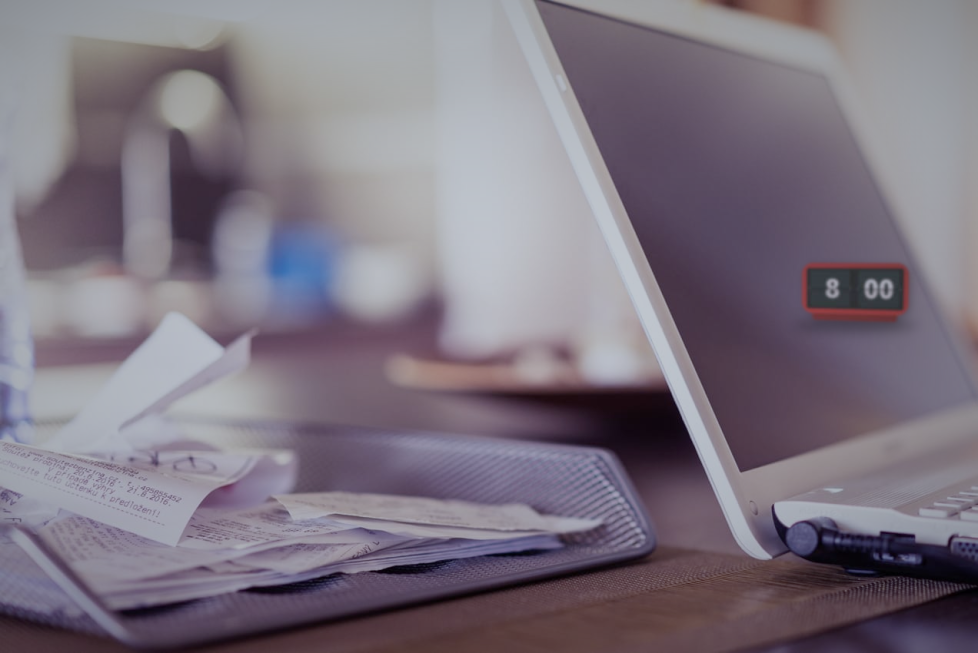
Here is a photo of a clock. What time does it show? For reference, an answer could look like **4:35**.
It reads **8:00**
